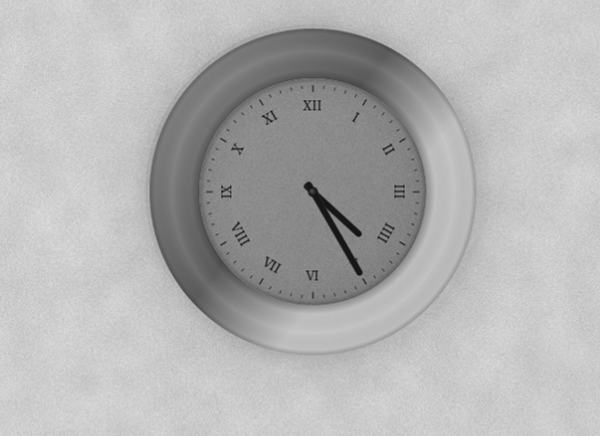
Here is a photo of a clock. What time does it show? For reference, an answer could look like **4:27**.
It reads **4:25**
